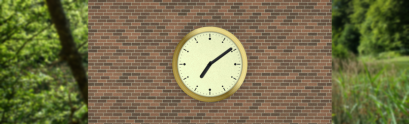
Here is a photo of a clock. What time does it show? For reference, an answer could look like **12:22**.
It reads **7:09**
